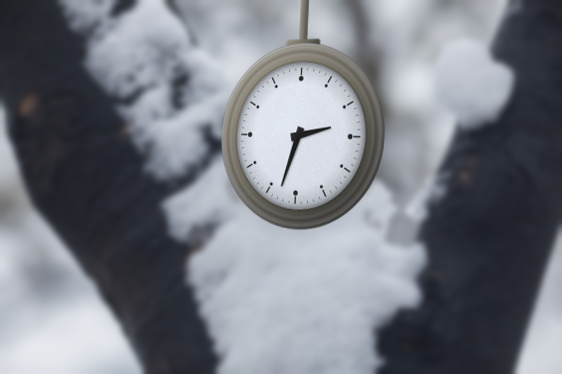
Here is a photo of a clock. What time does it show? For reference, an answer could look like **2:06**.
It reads **2:33**
